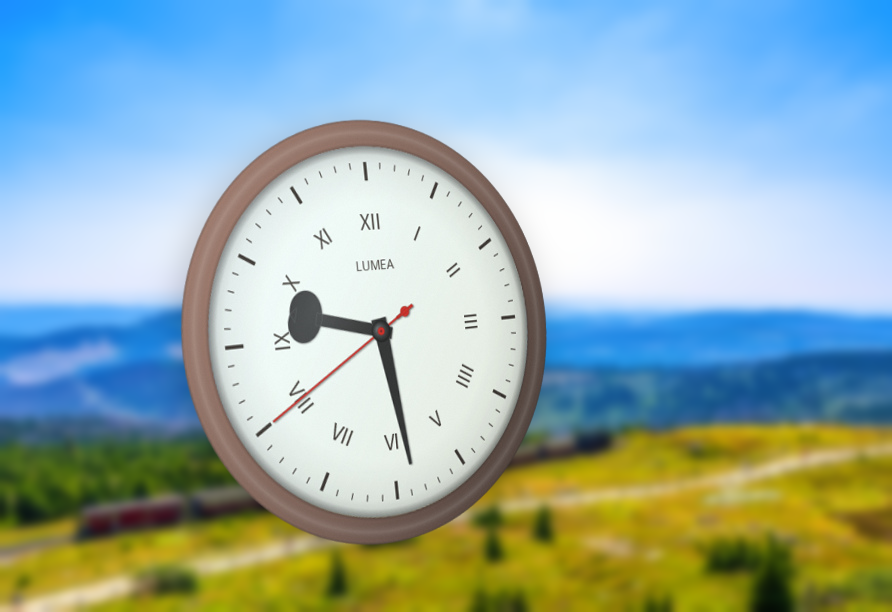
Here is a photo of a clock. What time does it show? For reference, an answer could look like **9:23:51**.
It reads **9:28:40**
